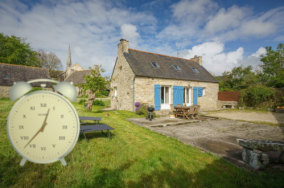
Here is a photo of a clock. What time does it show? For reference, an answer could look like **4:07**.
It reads **12:37**
